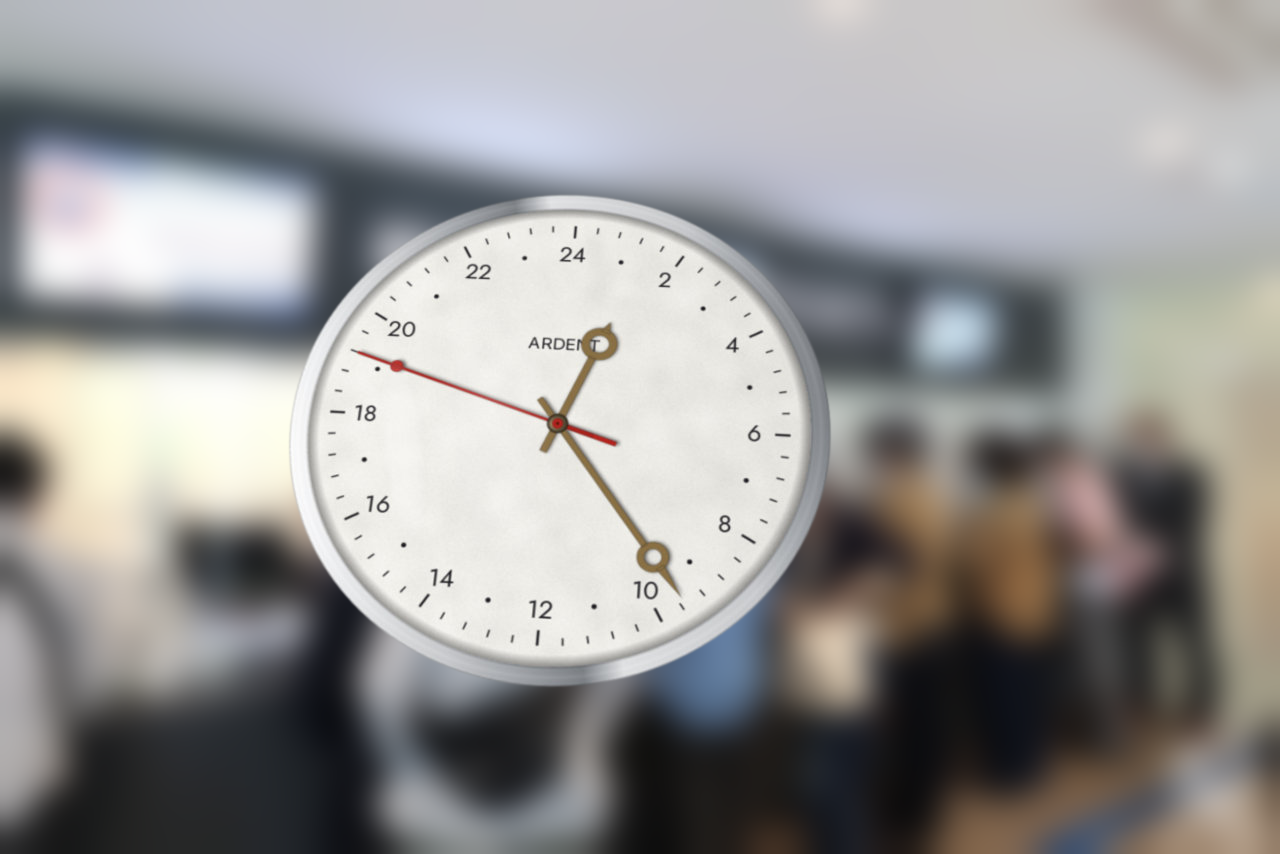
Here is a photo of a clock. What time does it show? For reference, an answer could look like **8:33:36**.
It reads **1:23:48**
